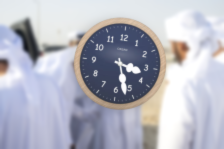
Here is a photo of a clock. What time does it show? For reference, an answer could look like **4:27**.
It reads **3:27**
